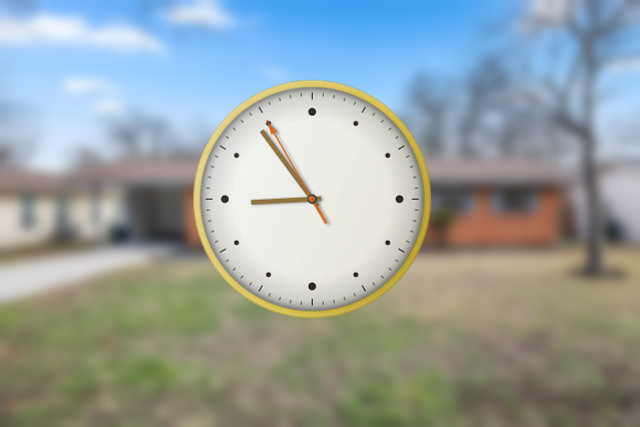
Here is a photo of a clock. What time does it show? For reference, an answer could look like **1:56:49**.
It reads **8:53:55**
